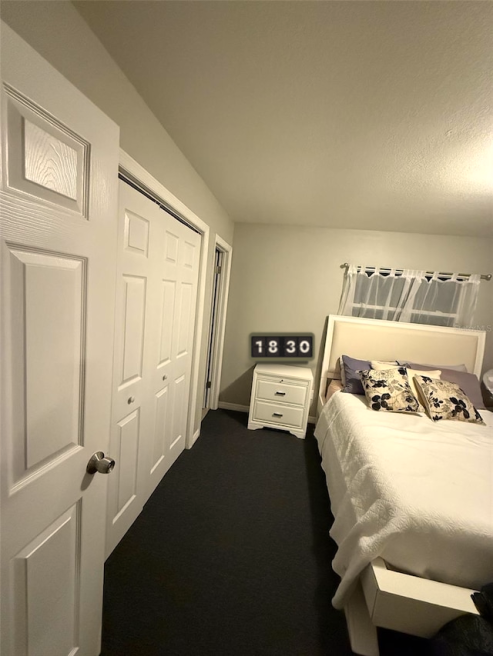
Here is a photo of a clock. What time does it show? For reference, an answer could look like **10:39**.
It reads **18:30**
